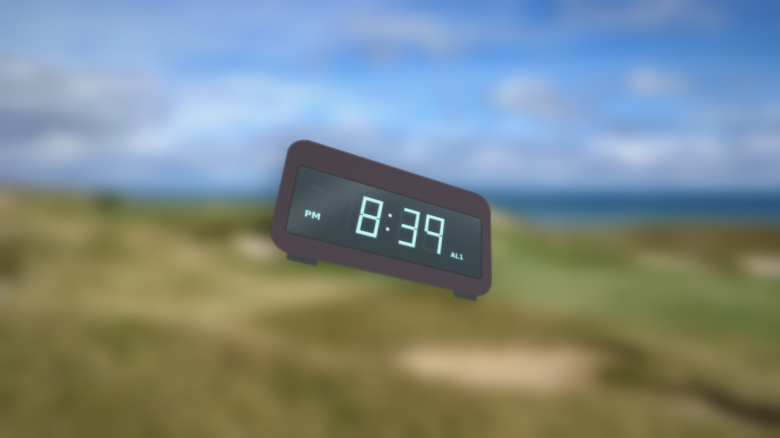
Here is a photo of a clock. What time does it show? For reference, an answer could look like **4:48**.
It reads **8:39**
